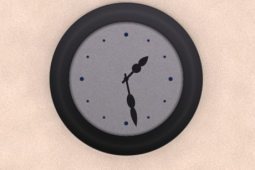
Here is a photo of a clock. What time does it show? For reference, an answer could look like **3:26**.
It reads **1:28**
